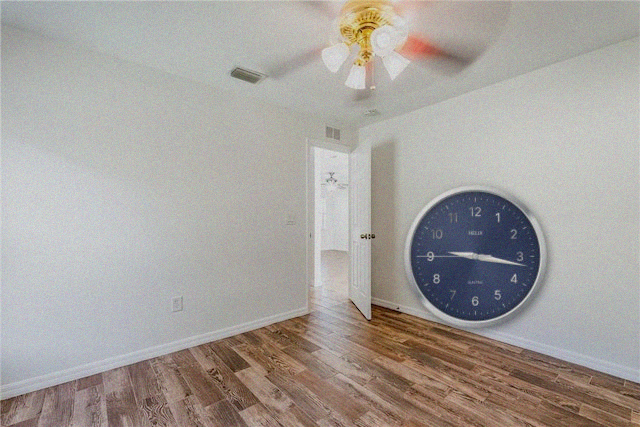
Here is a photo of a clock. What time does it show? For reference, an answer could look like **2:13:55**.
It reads **9:16:45**
